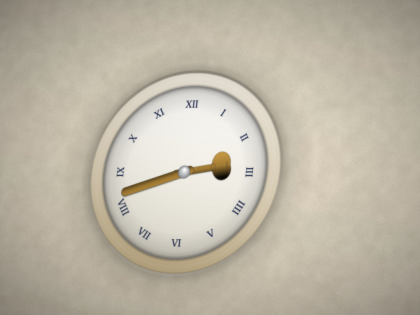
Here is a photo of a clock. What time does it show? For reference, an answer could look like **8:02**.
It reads **2:42**
